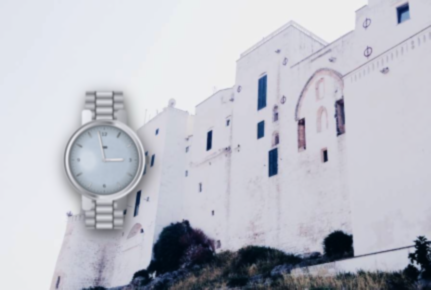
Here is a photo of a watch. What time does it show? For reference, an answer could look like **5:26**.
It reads **2:58**
